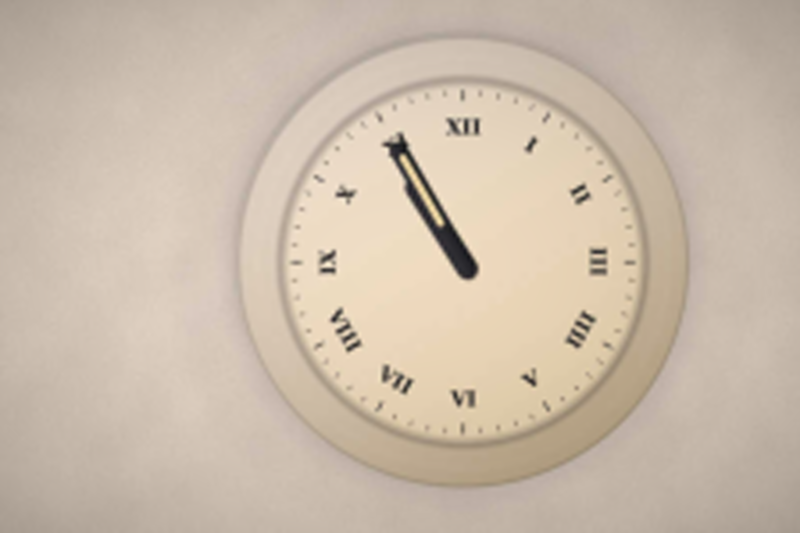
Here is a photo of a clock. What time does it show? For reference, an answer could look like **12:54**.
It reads **10:55**
